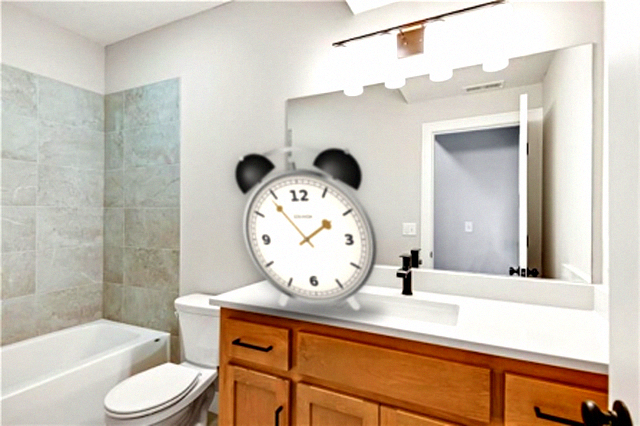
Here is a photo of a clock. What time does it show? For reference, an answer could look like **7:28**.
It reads **1:54**
